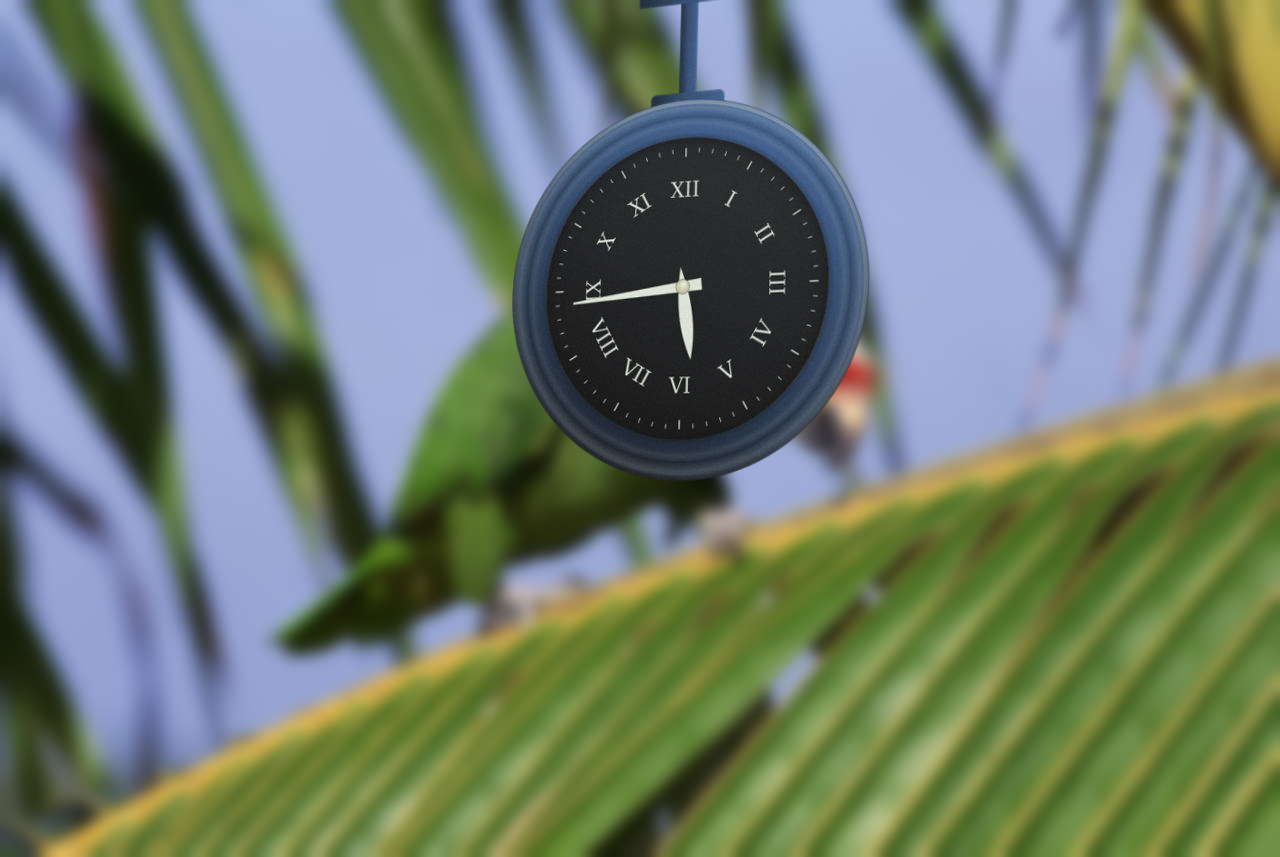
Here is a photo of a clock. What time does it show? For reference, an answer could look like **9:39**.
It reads **5:44**
